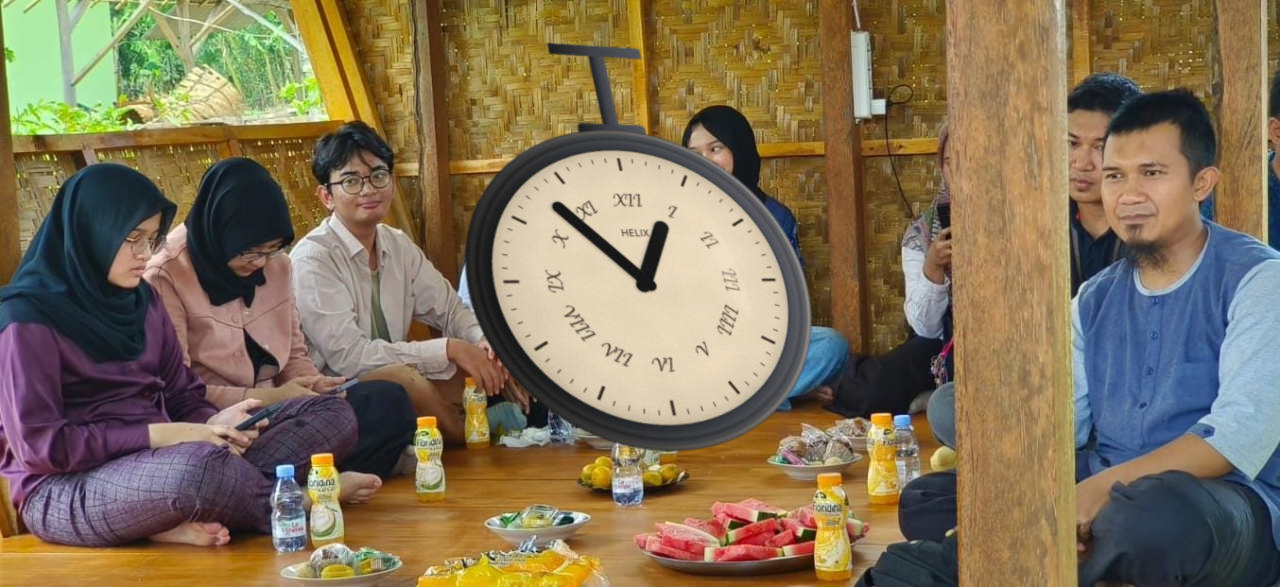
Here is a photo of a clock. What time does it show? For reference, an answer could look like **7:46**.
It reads **12:53**
